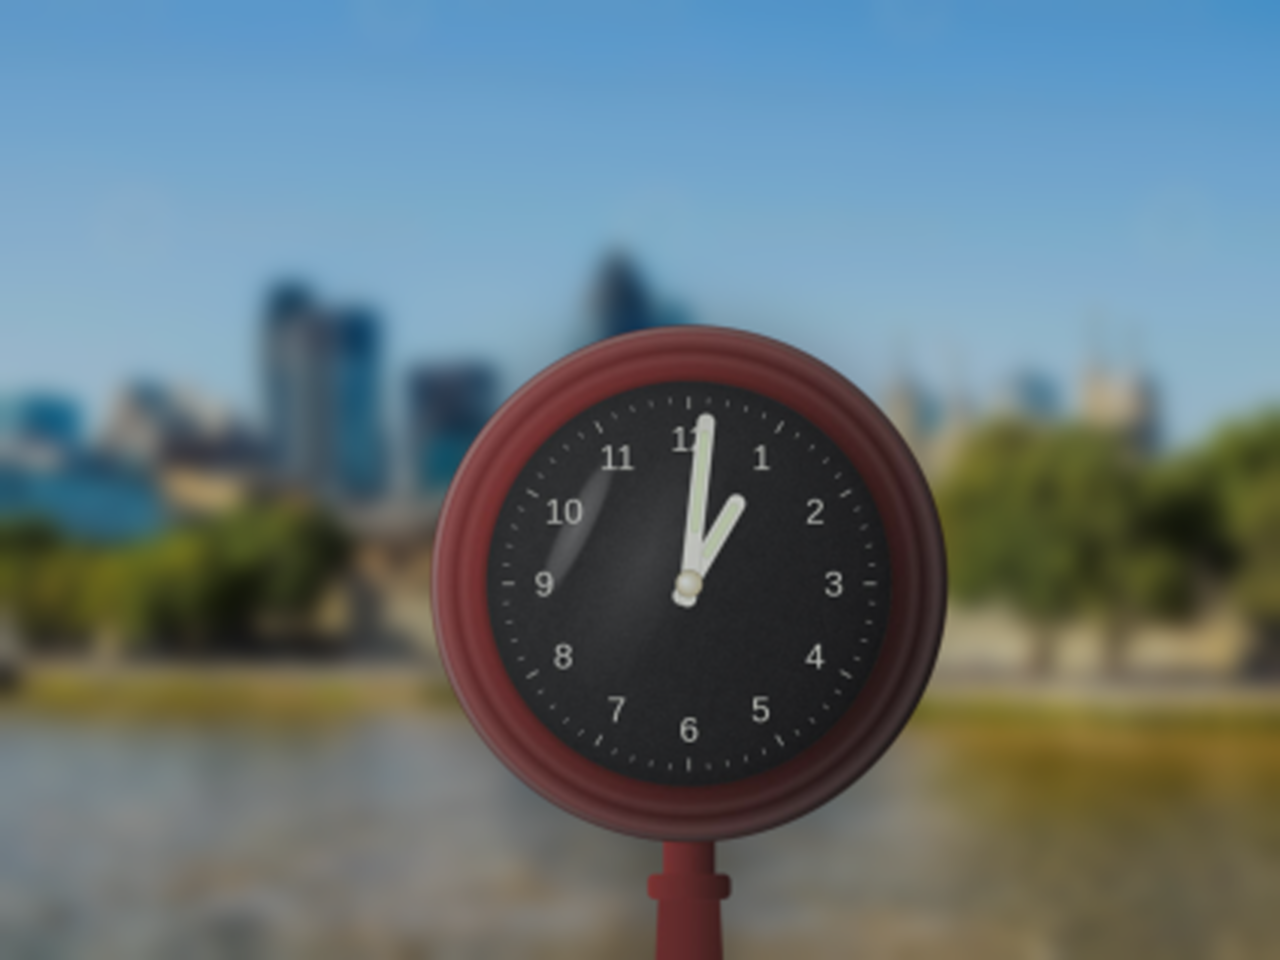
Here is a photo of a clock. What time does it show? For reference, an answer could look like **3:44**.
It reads **1:01**
